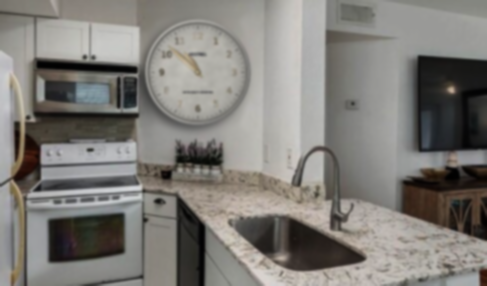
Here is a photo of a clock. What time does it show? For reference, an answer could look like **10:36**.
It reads **10:52**
